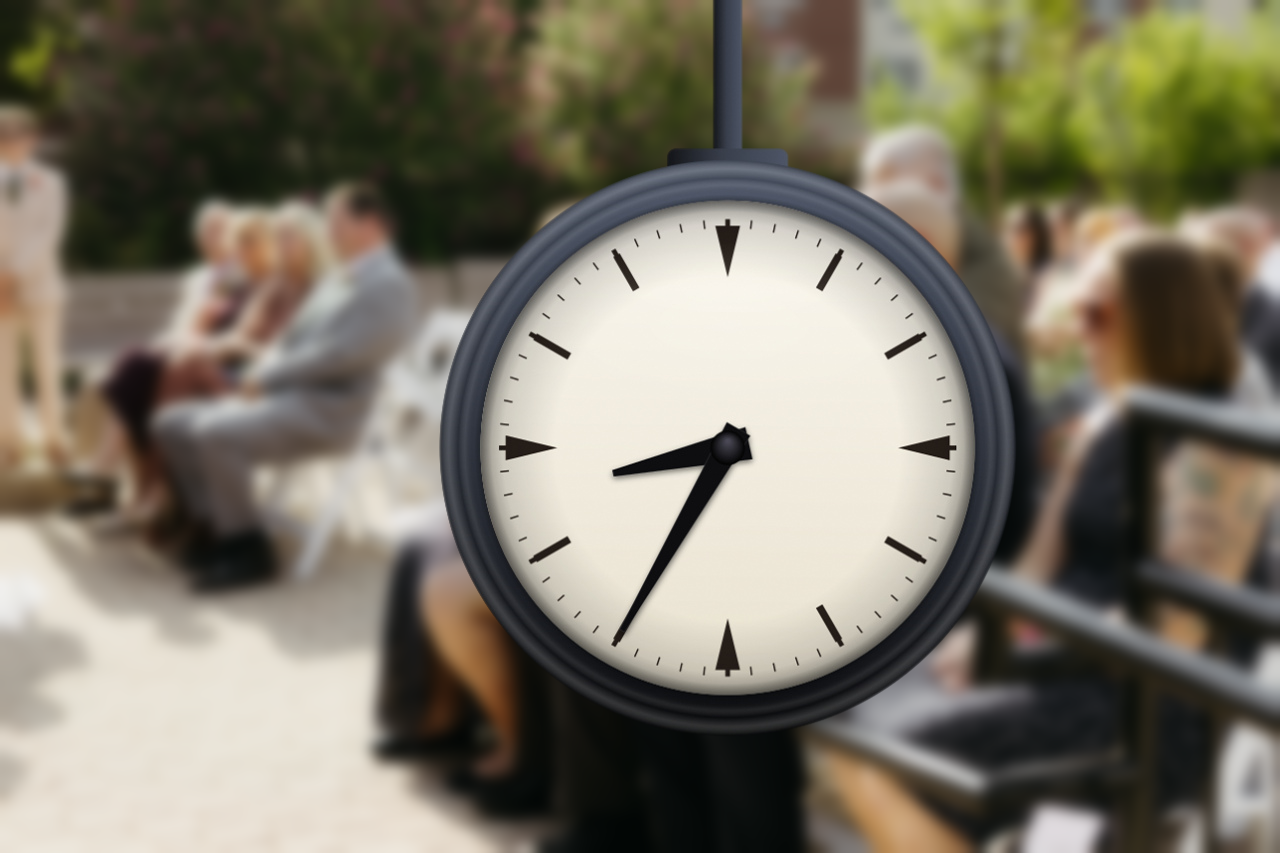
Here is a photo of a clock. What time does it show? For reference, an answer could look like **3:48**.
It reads **8:35**
